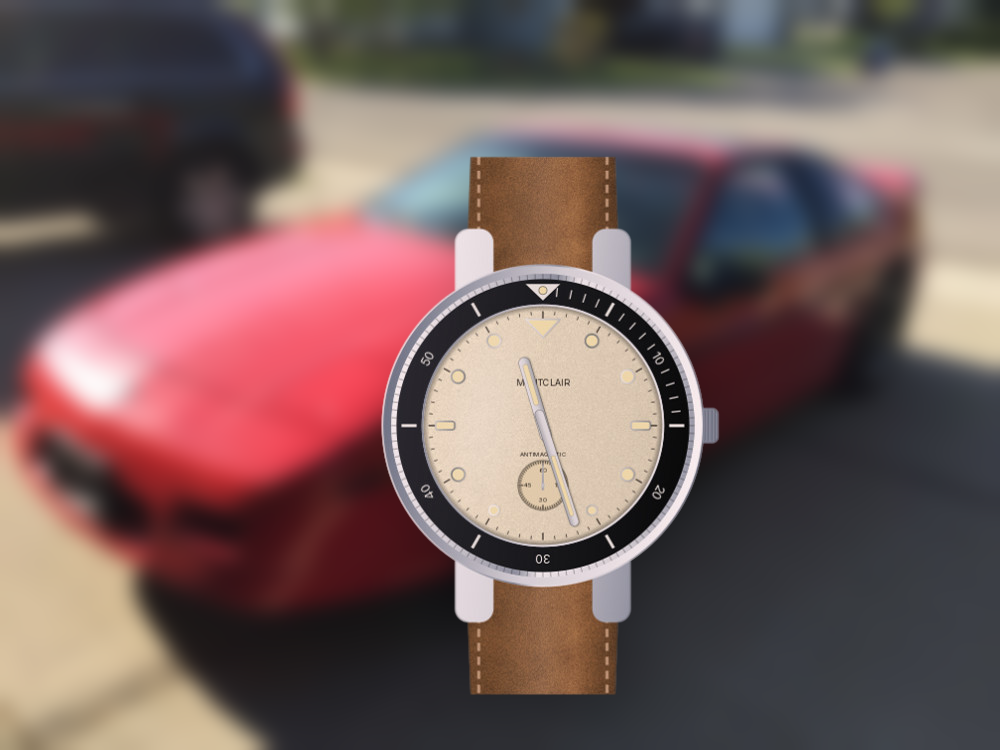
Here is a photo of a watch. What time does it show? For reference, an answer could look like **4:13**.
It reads **11:27**
